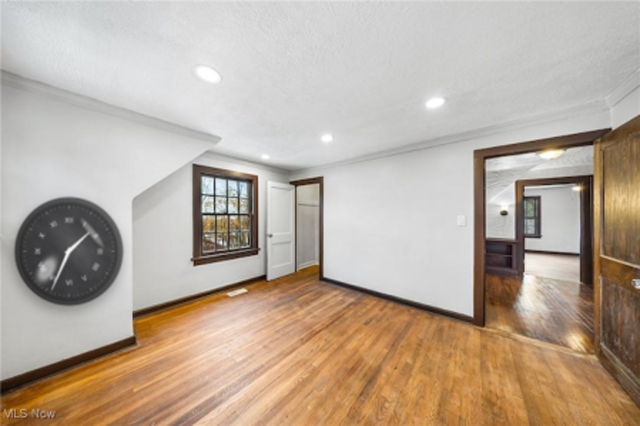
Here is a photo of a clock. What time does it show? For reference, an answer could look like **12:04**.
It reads **1:34**
